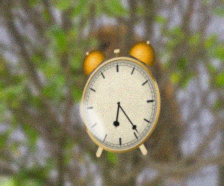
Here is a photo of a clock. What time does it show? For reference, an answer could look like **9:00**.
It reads **6:24**
